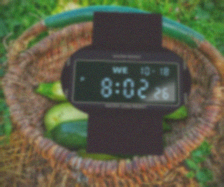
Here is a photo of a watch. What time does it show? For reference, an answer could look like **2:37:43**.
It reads **8:02:26**
